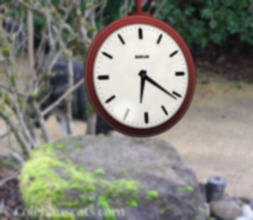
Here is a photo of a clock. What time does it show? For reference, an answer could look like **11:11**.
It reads **6:21**
